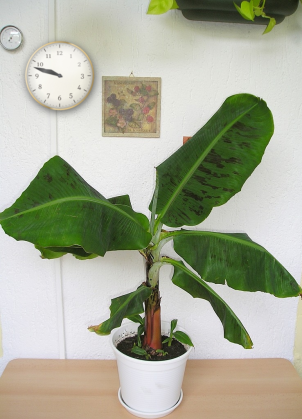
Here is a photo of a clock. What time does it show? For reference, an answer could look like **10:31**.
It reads **9:48**
